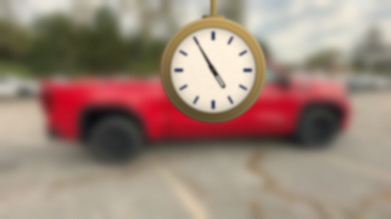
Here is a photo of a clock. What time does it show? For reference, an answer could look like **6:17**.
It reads **4:55**
